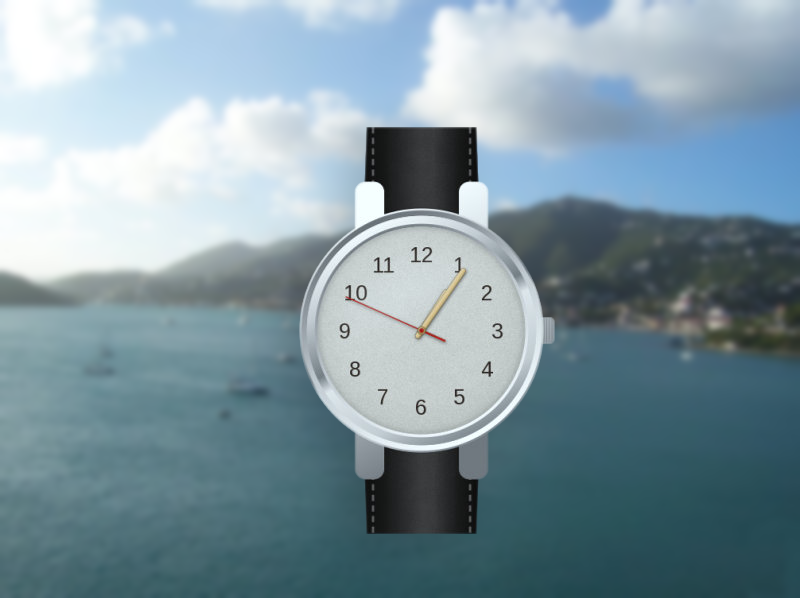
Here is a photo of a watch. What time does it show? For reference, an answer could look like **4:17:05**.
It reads **1:05:49**
